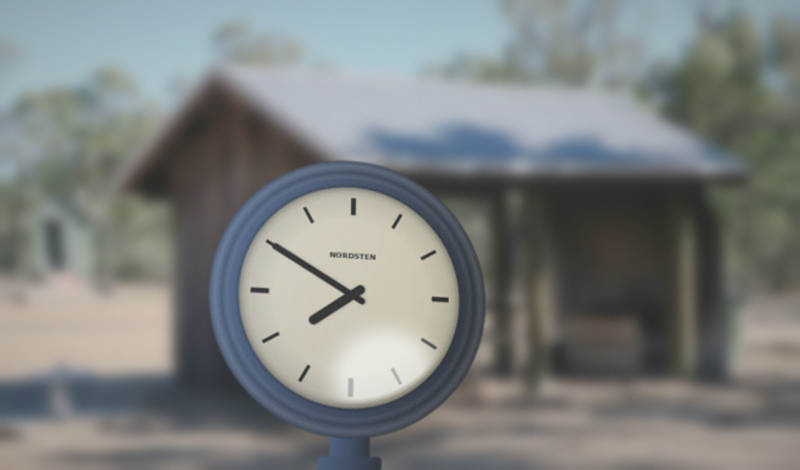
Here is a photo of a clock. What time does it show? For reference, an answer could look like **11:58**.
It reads **7:50**
